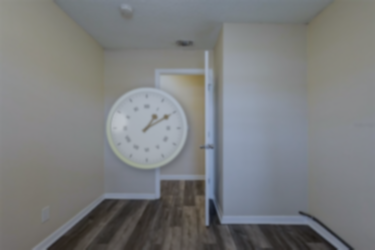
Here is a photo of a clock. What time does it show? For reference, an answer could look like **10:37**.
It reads **1:10**
